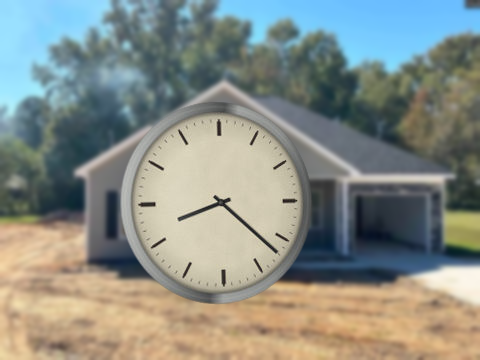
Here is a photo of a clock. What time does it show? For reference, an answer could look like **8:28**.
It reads **8:22**
